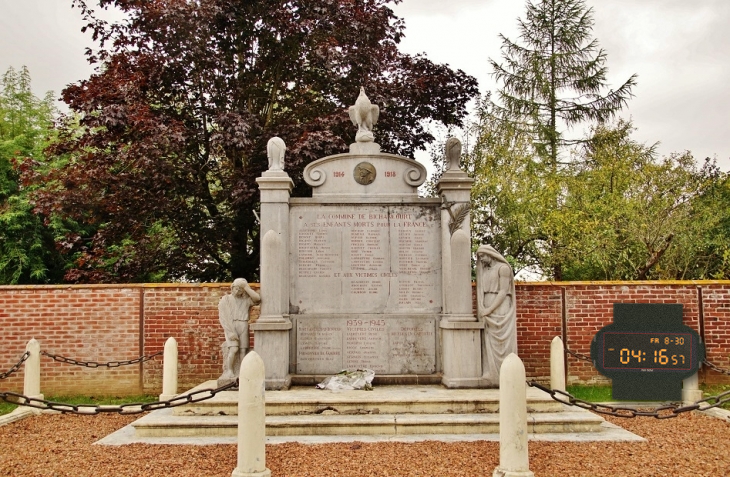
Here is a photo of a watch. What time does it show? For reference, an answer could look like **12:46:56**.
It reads **4:16:57**
